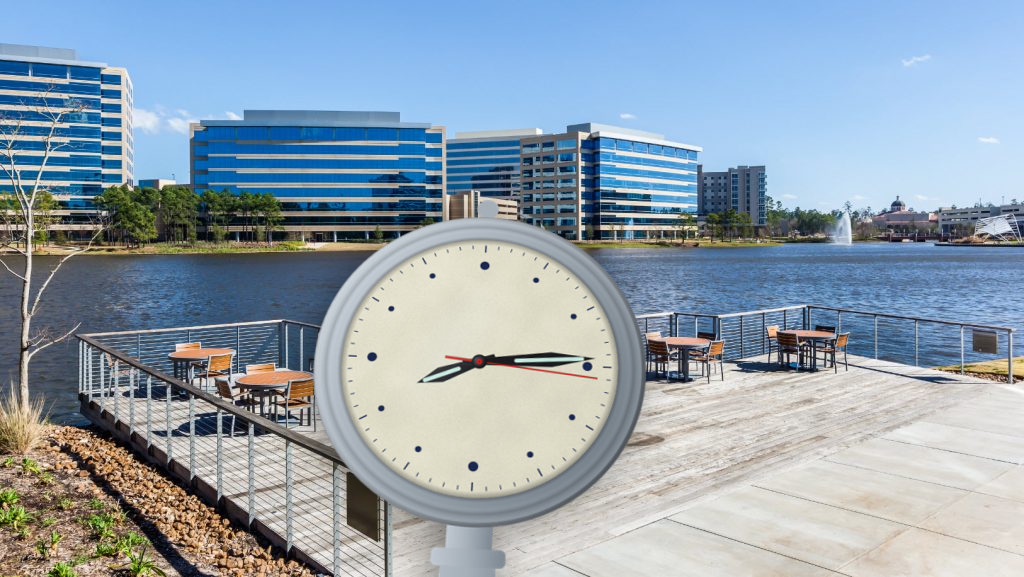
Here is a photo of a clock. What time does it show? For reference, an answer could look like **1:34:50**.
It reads **8:14:16**
